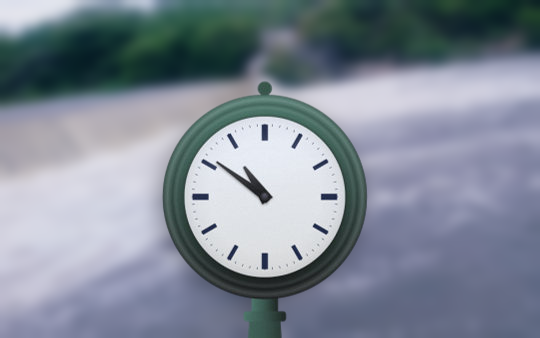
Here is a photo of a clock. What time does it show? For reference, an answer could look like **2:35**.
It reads **10:51**
